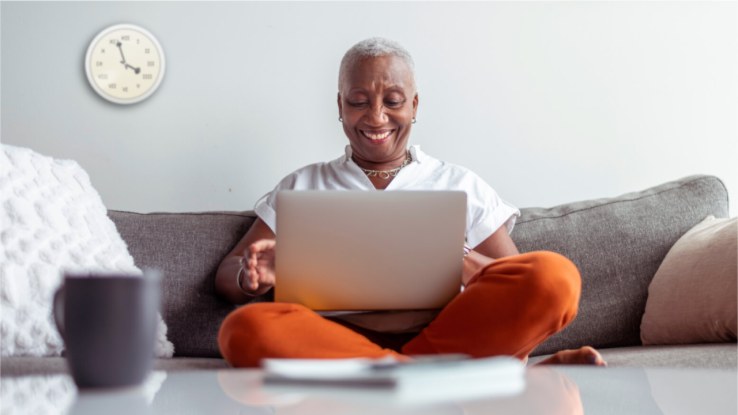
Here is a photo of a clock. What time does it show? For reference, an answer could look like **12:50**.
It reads **3:57**
